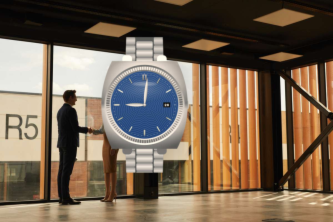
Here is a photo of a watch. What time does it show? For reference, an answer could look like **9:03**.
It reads **9:01**
